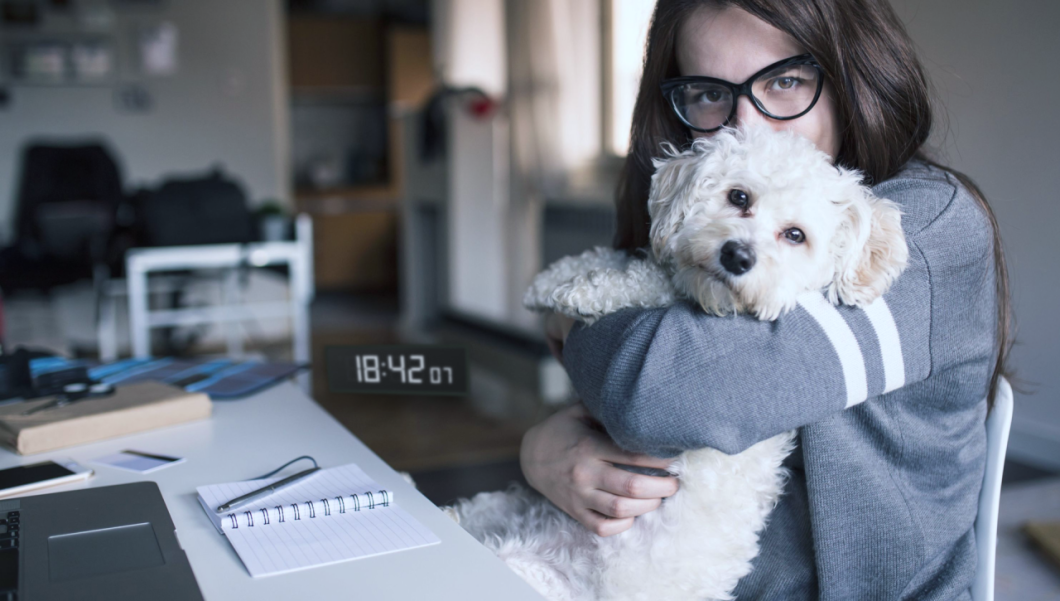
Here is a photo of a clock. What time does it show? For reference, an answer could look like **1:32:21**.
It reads **18:42:07**
